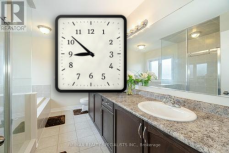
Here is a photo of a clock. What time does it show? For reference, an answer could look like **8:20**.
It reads **8:52**
